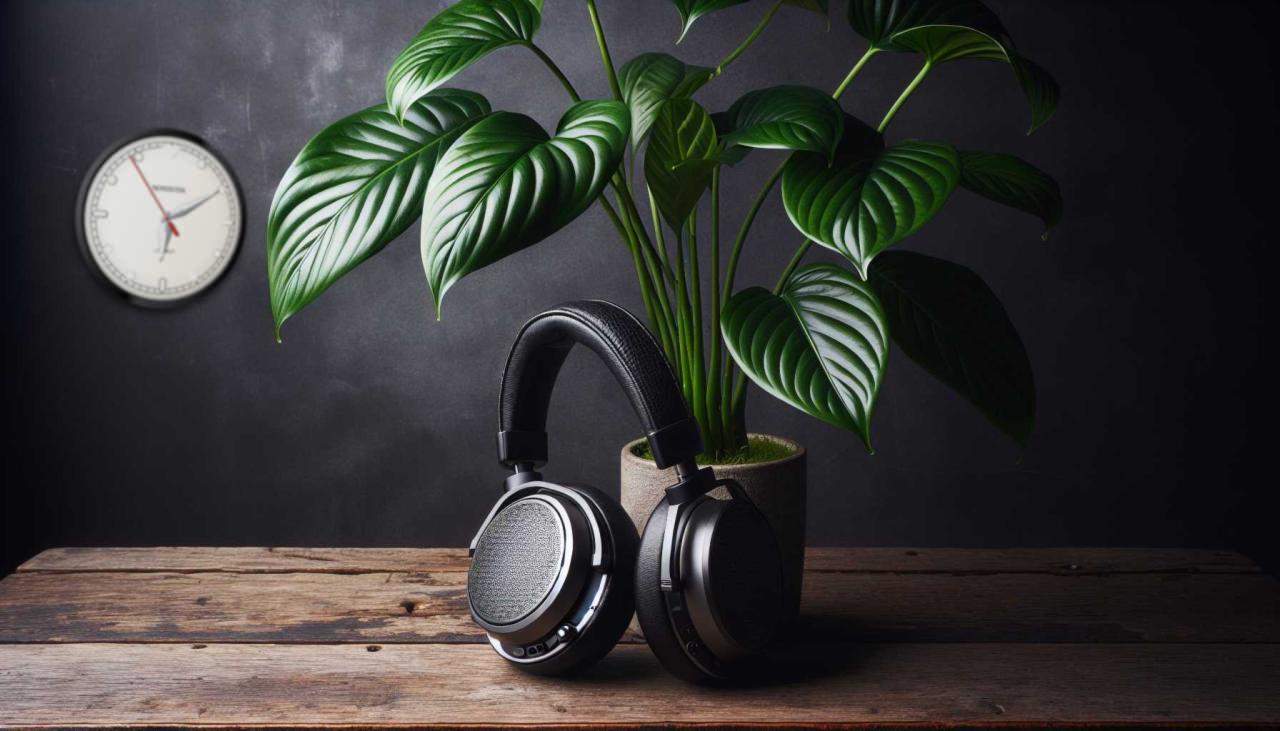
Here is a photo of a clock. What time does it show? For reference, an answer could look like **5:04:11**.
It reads **6:09:54**
